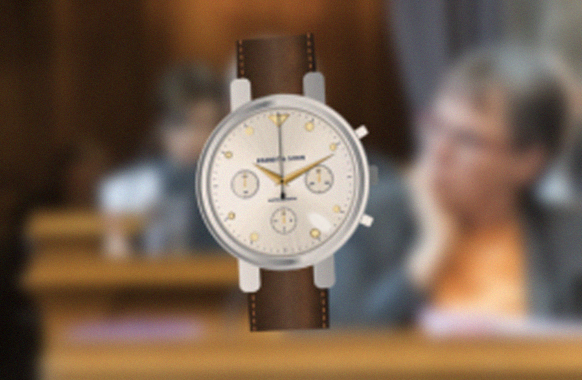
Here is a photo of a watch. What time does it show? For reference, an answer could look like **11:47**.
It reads **10:11**
